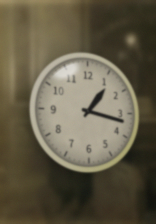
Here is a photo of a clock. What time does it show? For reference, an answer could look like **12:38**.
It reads **1:17**
